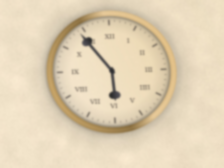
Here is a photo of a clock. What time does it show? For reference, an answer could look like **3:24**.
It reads **5:54**
